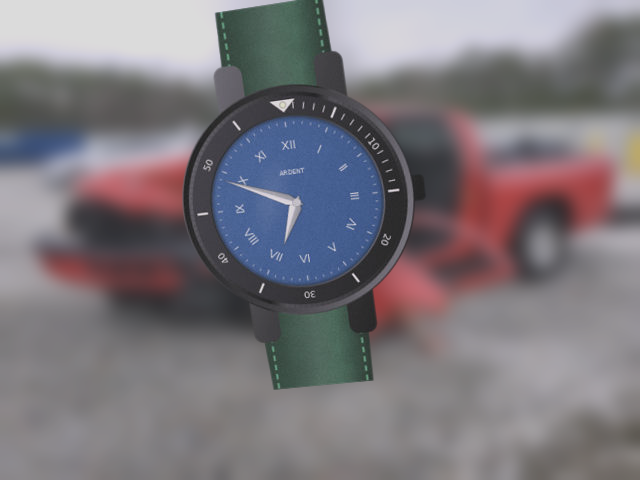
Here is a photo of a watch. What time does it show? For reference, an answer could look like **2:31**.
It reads **6:49**
